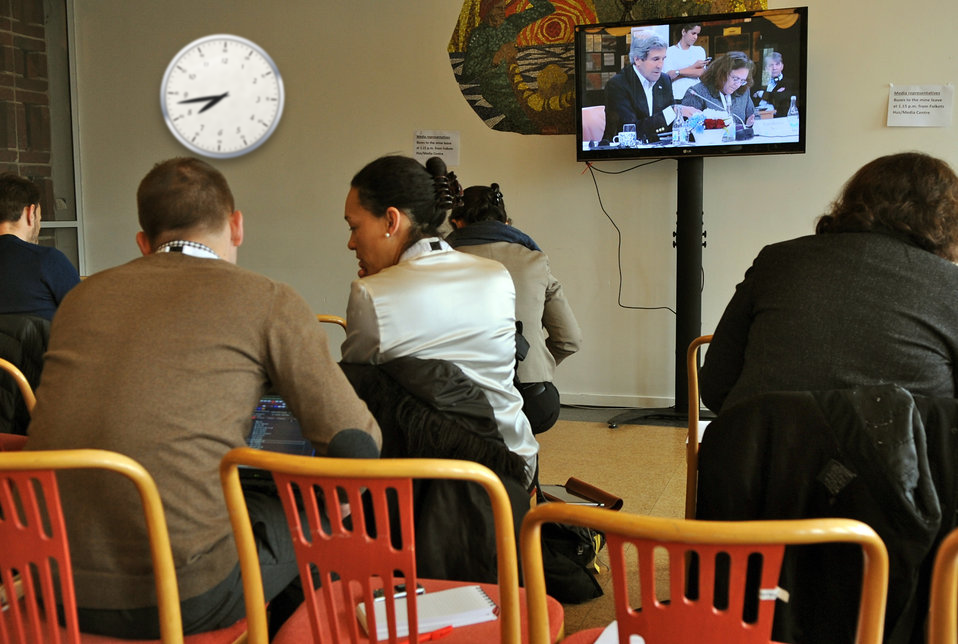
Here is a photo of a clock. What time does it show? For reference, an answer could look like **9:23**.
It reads **7:43**
